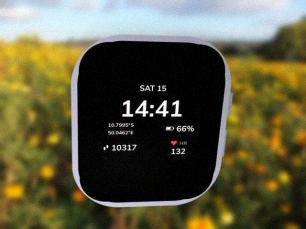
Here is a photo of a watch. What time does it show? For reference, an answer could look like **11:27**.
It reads **14:41**
